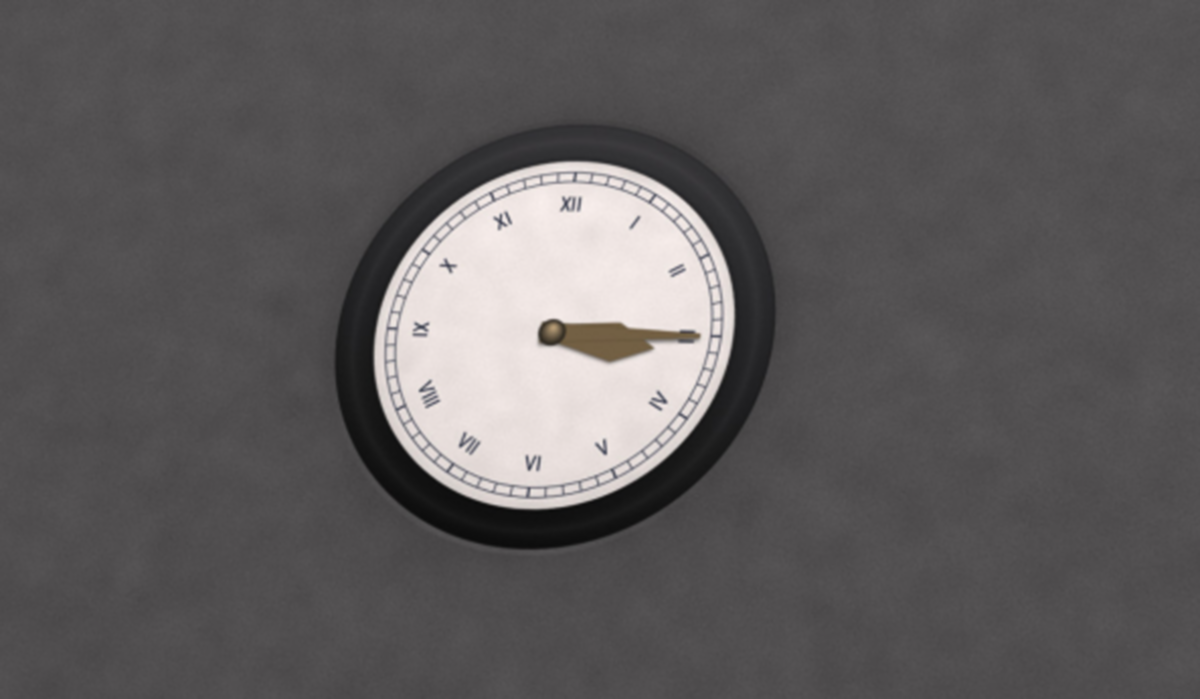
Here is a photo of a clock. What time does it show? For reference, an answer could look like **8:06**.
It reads **3:15**
